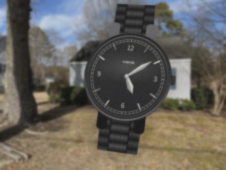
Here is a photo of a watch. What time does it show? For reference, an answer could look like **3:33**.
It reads **5:09**
